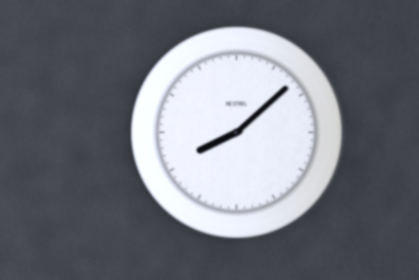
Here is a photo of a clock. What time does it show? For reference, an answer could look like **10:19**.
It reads **8:08**
